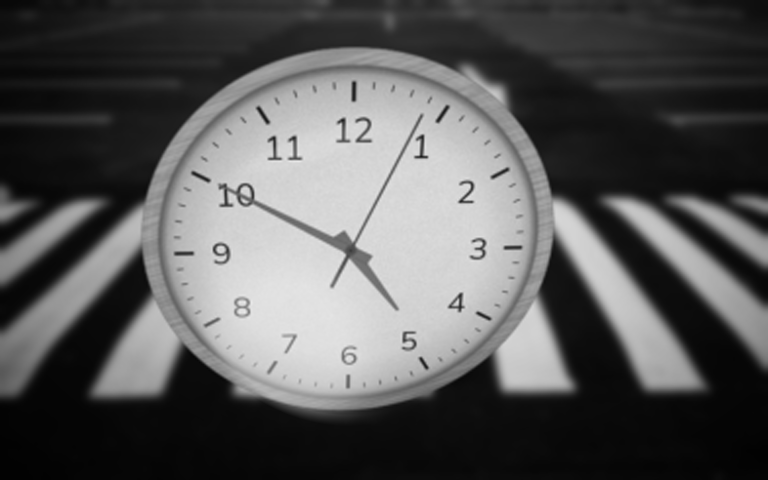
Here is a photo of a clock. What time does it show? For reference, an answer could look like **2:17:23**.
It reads **4:50:04**
